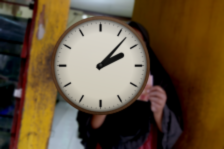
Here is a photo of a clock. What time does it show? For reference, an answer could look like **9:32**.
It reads **2:07**
